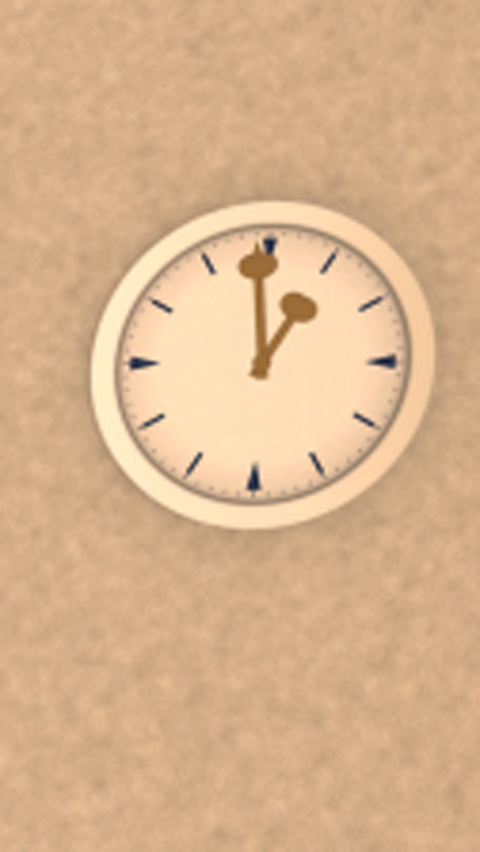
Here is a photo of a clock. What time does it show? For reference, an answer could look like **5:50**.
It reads **12:59**
